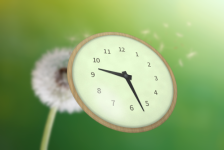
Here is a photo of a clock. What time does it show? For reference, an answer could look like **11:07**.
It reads **9:27**
